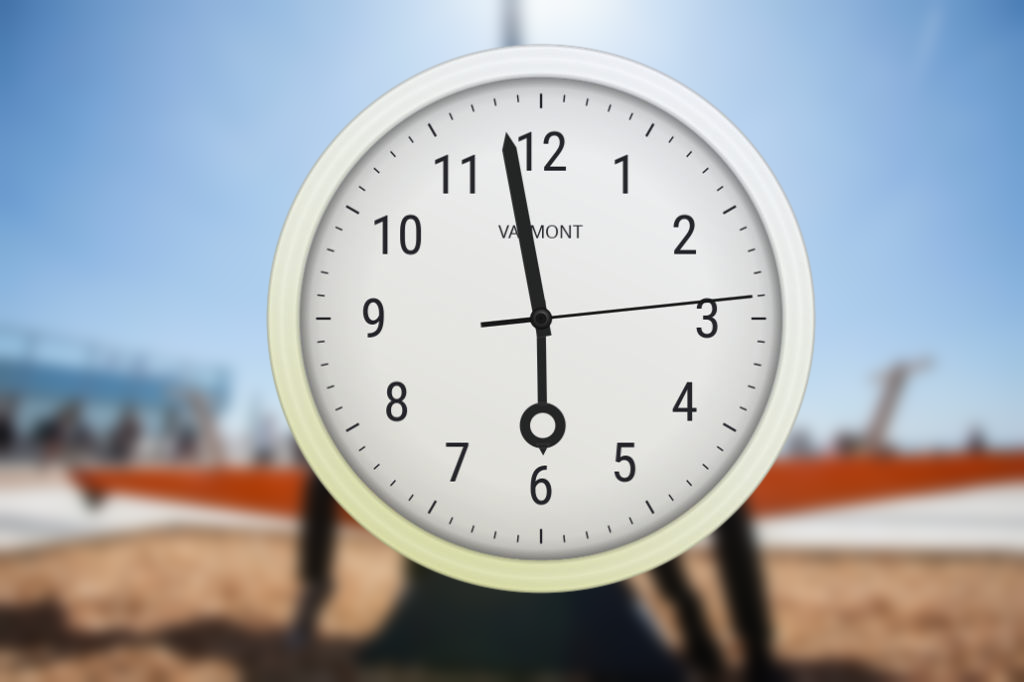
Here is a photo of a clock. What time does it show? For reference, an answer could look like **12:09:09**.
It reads **5:58:14**
